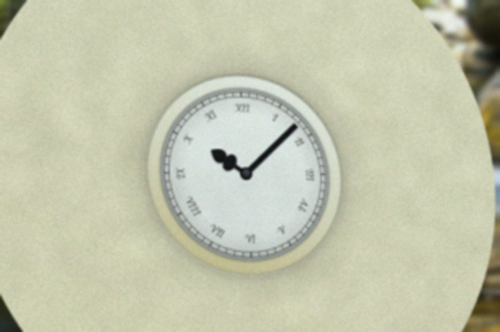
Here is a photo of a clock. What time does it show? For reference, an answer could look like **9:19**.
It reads **10:08**
